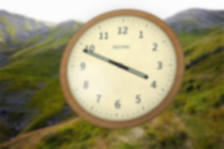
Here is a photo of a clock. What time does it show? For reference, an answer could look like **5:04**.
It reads **3:49**
